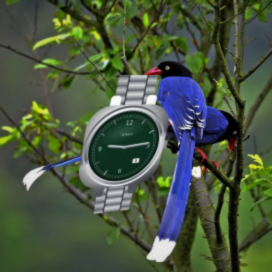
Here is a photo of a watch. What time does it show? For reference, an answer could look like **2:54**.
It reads **9:14**
